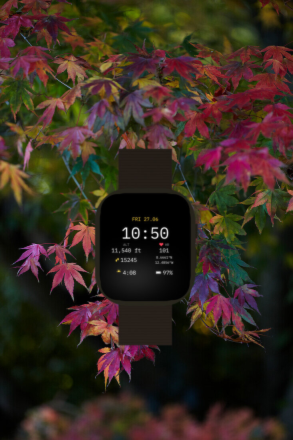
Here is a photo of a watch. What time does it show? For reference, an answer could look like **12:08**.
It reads **10:50**
